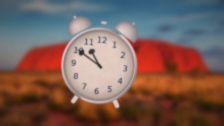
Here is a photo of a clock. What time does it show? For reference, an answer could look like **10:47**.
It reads **10:50**
